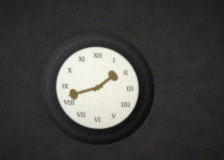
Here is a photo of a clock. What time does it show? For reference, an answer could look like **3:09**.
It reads **1:42**
